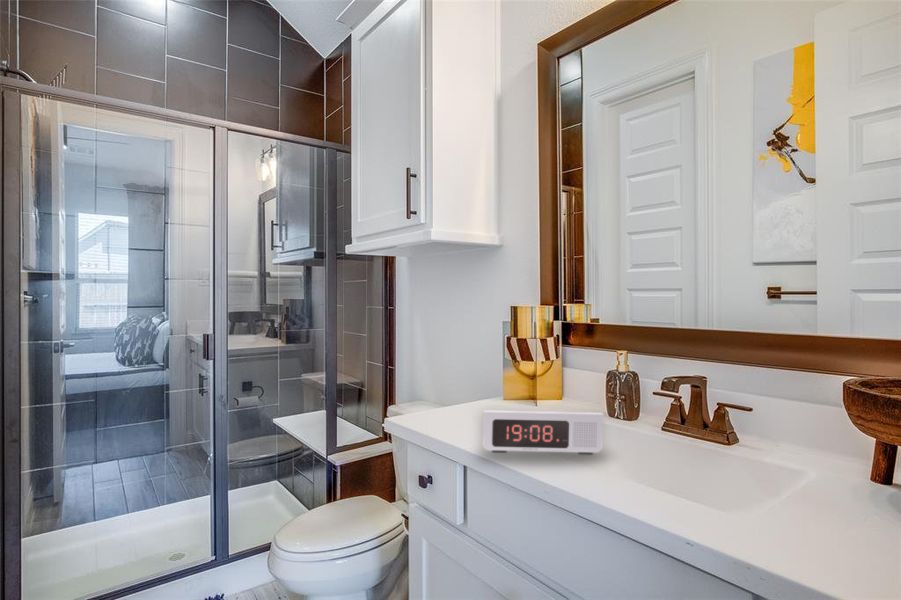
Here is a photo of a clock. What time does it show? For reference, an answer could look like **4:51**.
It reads **19:08**
